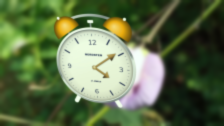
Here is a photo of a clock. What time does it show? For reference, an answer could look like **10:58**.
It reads **4:09**
